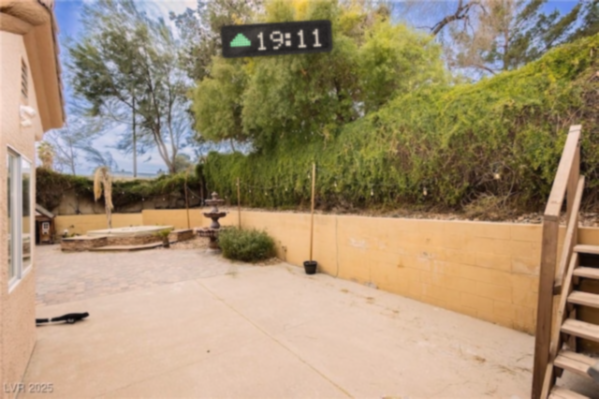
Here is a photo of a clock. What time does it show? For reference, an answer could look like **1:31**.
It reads **19:11**
